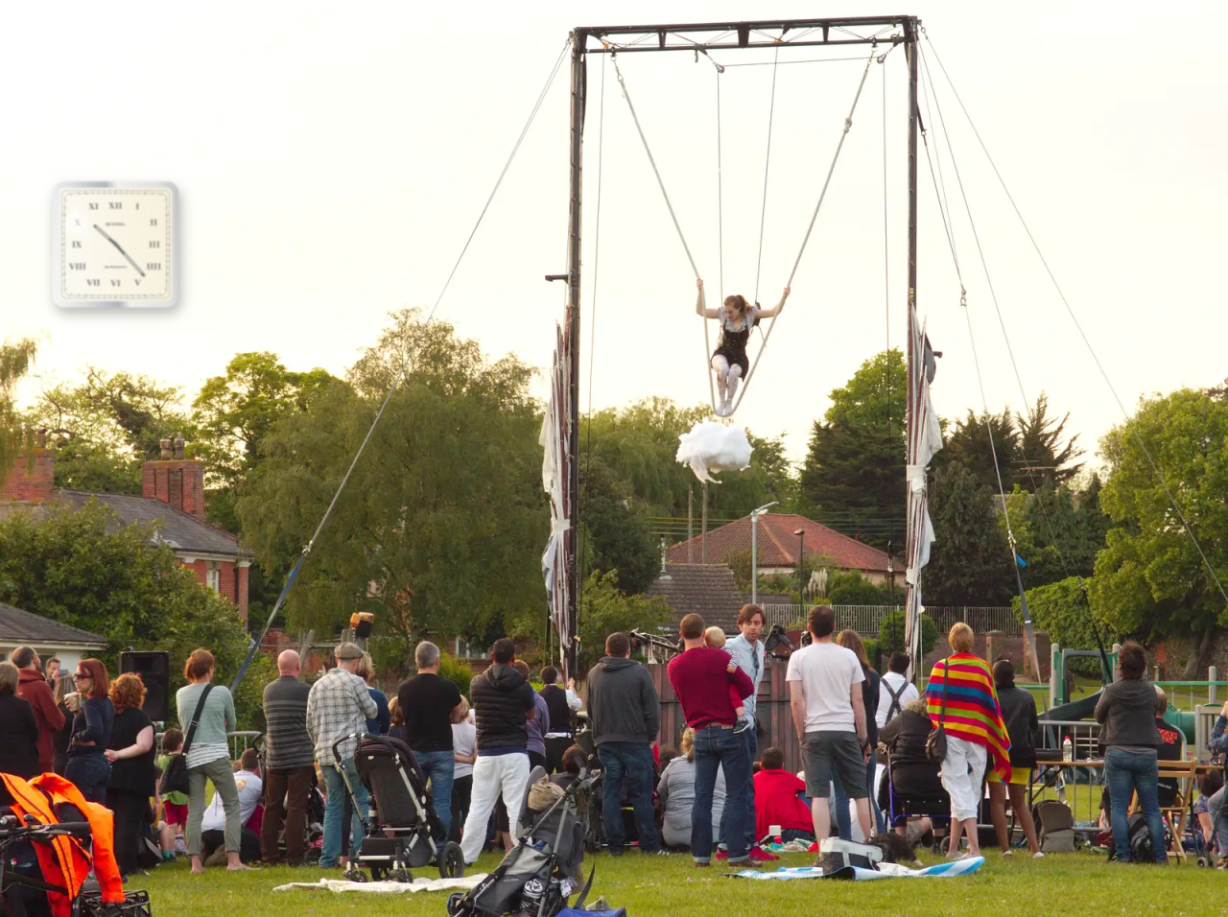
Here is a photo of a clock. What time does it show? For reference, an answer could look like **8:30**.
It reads **10:23**
